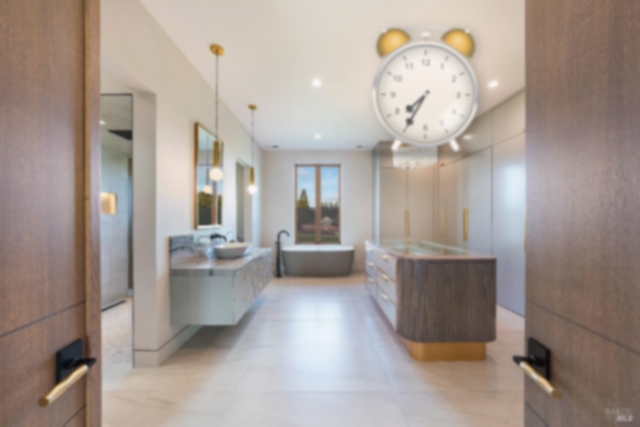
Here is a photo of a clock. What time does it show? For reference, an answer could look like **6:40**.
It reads **7:35**
